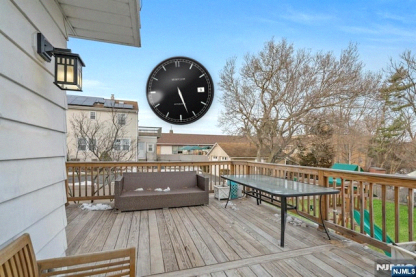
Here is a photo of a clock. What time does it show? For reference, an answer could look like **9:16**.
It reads **5:27**
